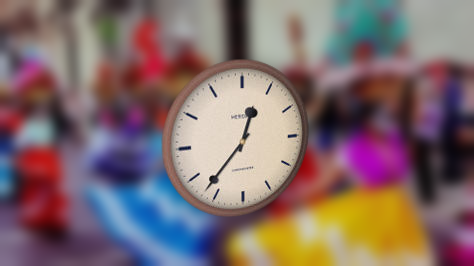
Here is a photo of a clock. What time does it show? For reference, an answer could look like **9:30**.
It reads **12:37**
